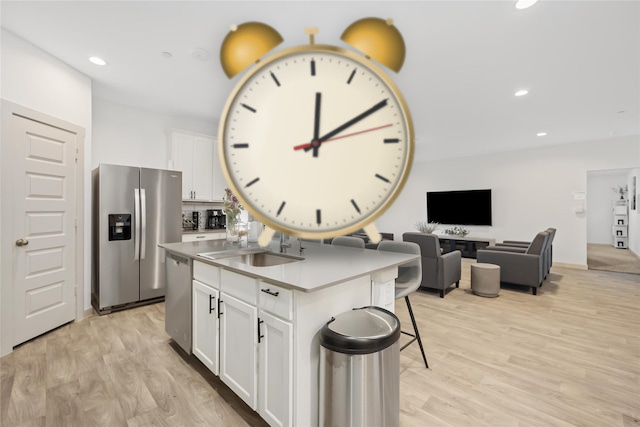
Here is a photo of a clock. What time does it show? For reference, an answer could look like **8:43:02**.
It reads **12:10:13**
